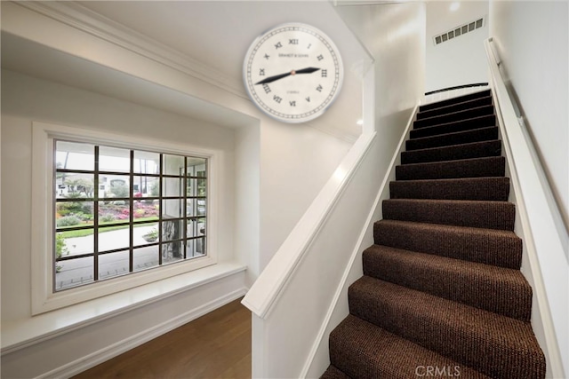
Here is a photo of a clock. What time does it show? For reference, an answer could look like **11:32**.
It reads **2:42**
